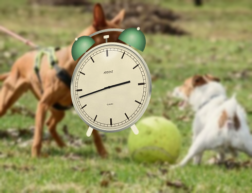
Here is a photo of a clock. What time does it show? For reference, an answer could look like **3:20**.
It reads **2:43**
